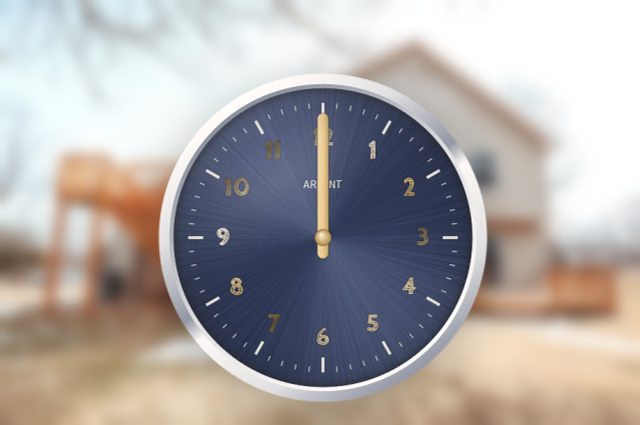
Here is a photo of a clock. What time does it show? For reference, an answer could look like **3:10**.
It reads **12:00**
